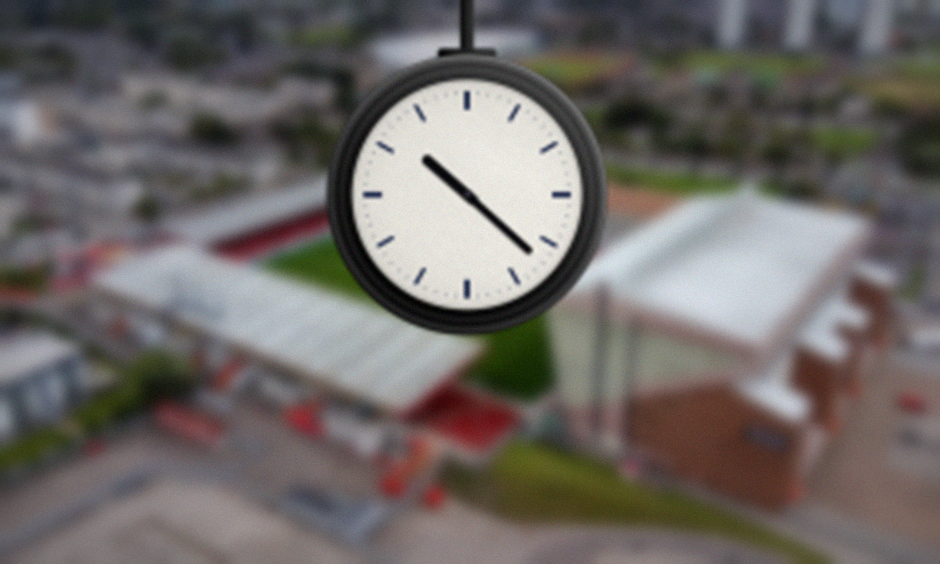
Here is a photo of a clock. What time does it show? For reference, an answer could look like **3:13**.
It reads **10:22**
